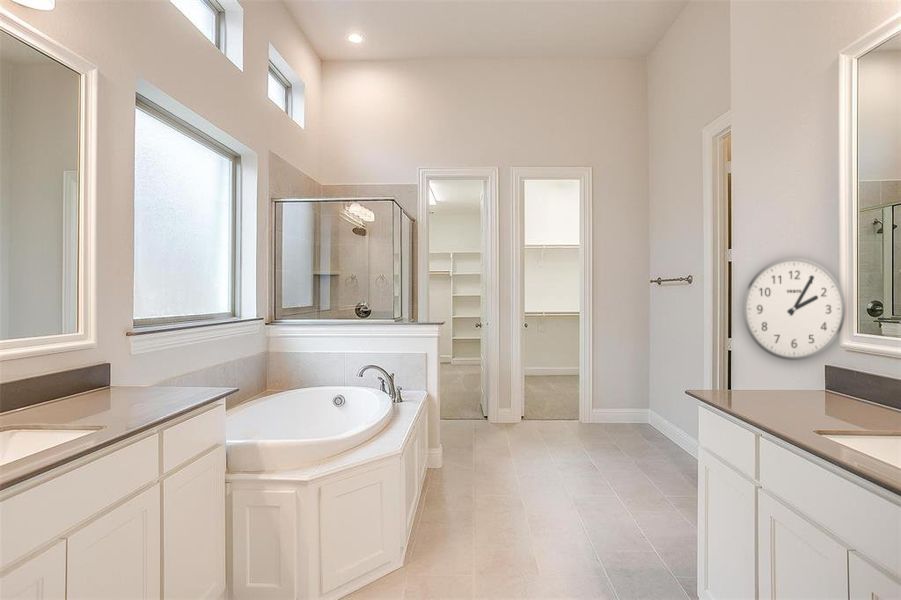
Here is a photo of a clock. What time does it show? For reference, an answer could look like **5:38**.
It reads **2:05**
